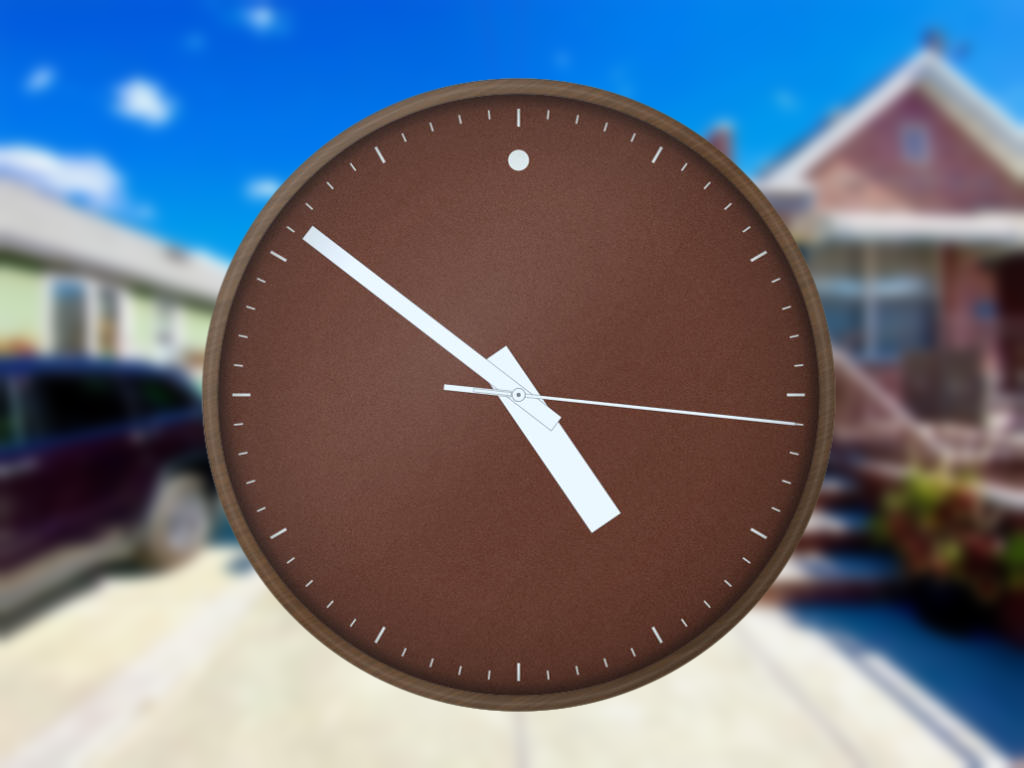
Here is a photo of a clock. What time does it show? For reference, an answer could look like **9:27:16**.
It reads **4:51:16**
